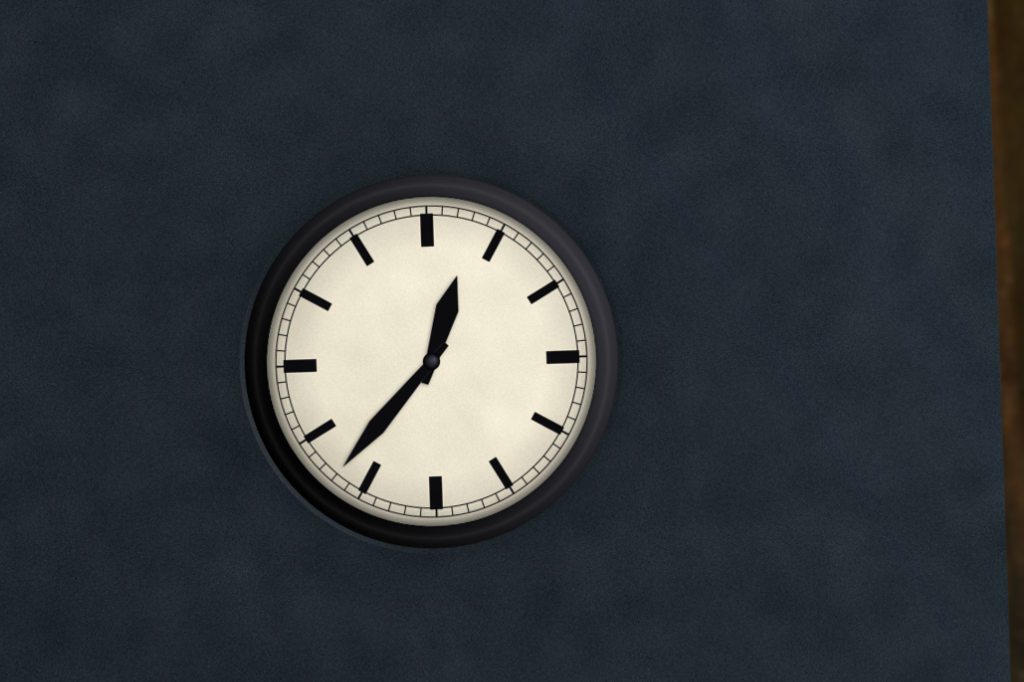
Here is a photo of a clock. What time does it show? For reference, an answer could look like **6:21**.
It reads **12:37**
